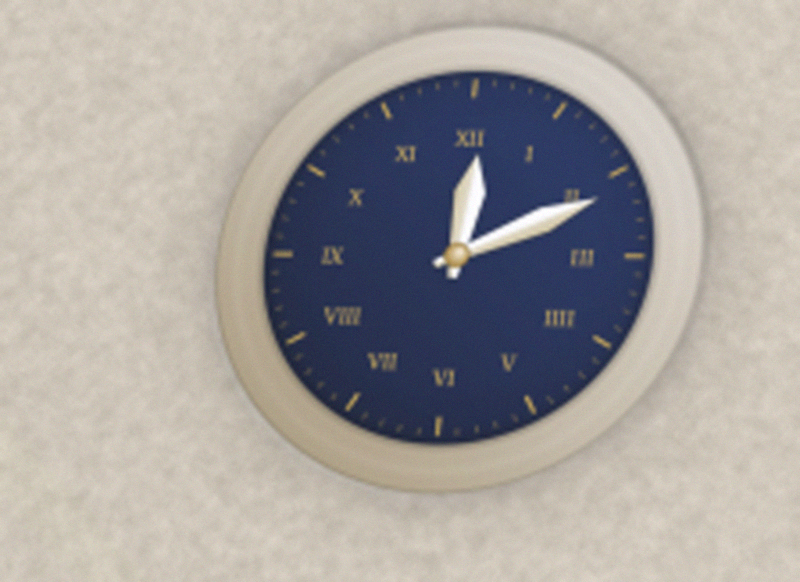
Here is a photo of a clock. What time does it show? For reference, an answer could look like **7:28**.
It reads **12:11**
